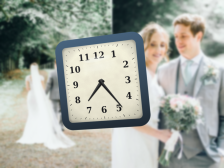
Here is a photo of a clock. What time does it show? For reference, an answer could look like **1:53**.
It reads **7:24**
